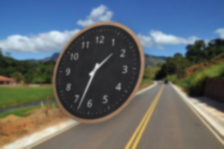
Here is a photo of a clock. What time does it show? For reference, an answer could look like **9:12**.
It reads **1:33**
